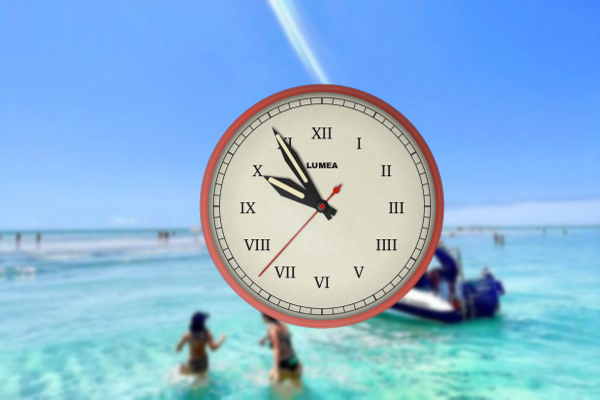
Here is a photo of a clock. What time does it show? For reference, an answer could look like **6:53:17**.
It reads **9:54:37**
